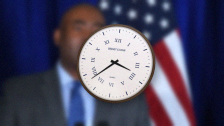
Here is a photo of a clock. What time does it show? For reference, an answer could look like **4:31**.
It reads **3:38**
